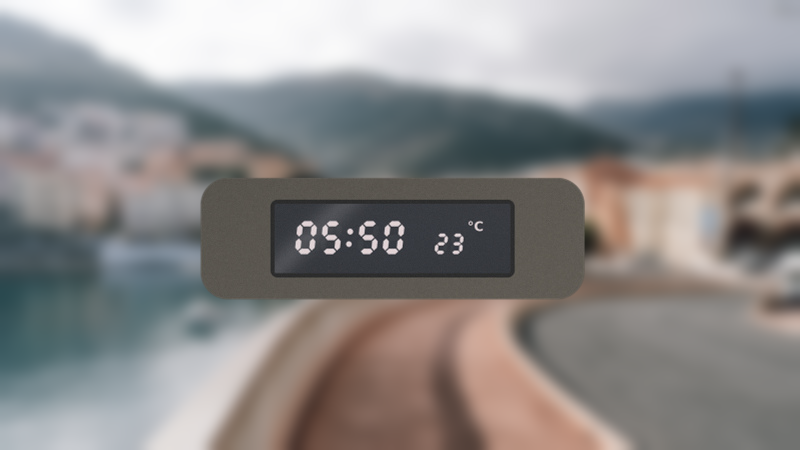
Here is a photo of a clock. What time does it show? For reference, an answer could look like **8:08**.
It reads **5:50**
